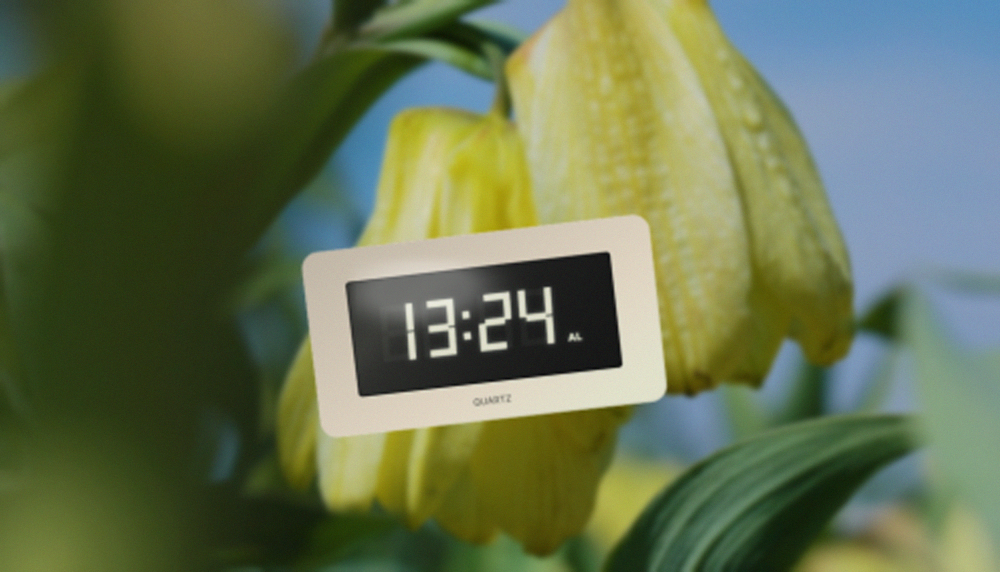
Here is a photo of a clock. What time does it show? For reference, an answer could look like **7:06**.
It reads **13:24**
